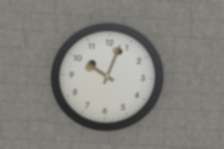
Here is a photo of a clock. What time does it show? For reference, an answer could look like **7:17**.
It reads **10:03**
